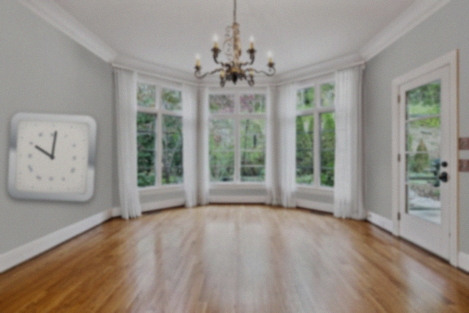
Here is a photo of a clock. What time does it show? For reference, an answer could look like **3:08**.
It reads **10:01**
